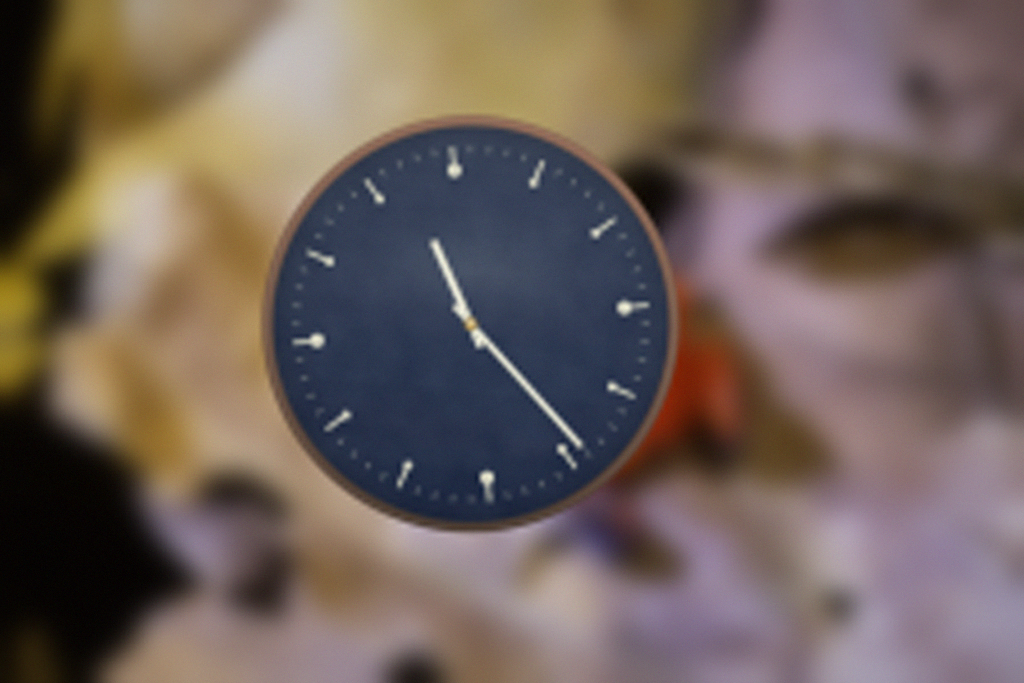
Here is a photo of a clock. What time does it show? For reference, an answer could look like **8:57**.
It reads **11:24**
